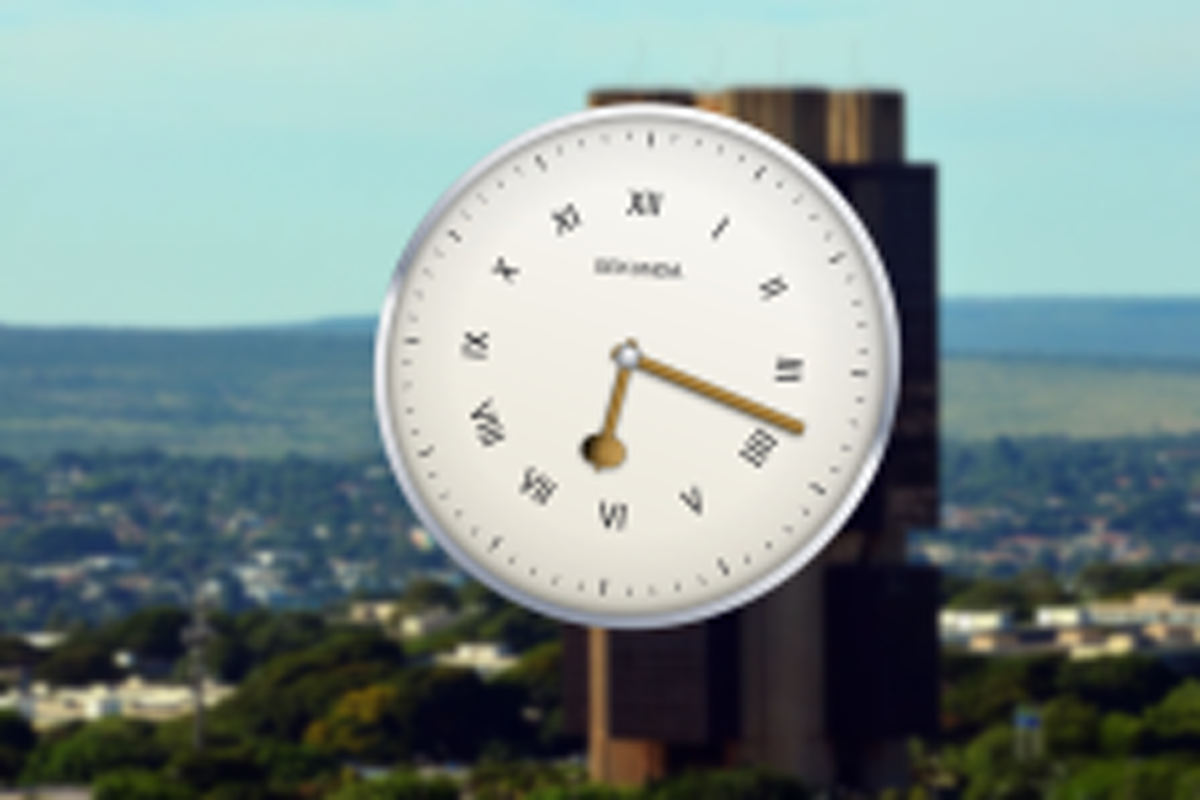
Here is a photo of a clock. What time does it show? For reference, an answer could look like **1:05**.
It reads **6:18**
